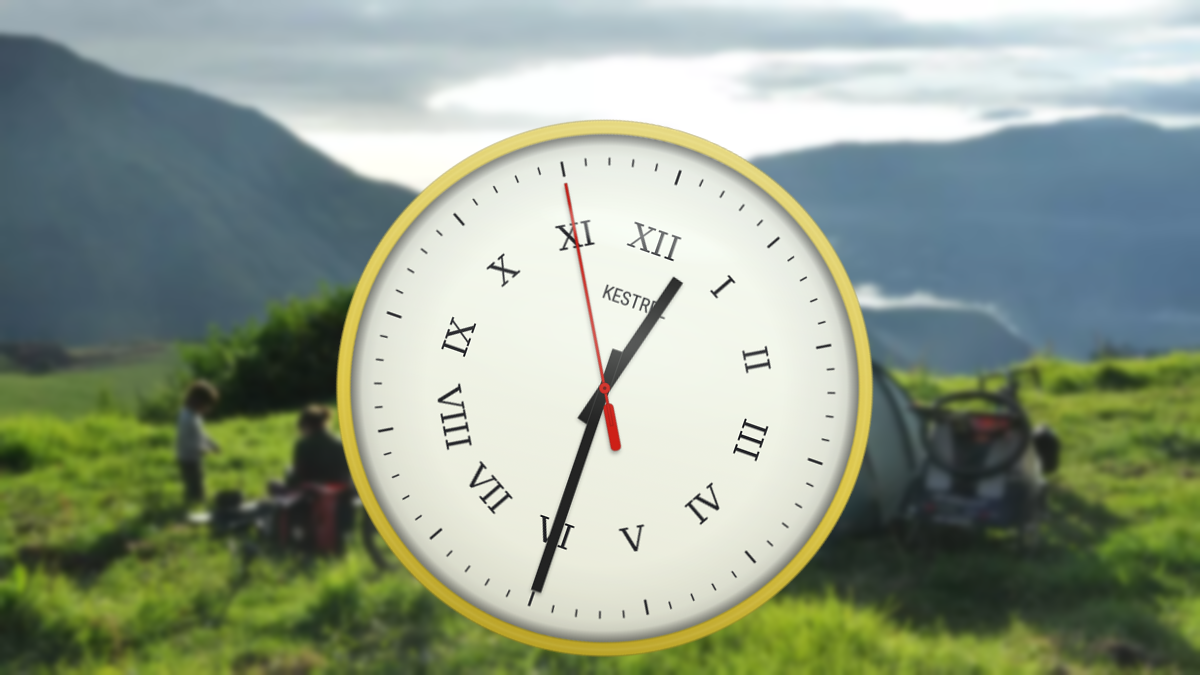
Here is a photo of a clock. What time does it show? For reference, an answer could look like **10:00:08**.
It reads **12:29:55**
